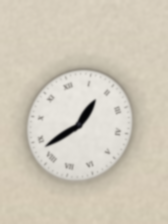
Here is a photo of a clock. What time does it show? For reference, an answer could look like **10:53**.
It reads **1:43**
